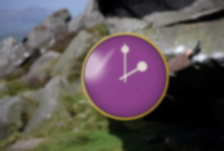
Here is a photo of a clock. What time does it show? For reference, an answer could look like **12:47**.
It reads **2:00**
